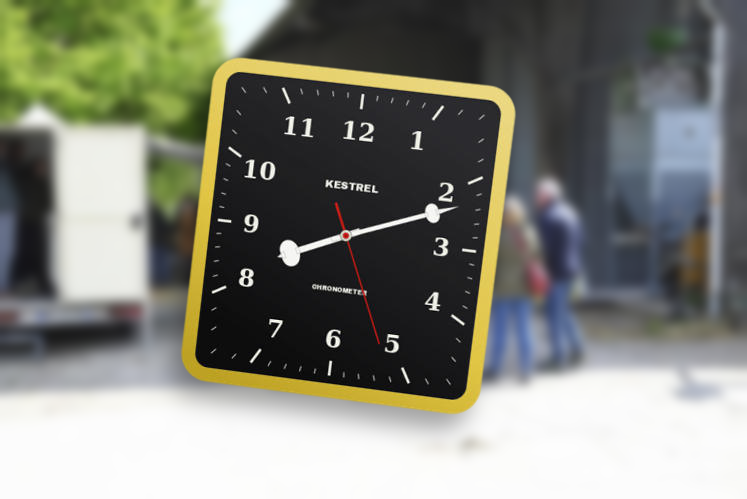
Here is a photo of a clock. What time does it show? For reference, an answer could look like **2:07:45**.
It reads **8:11:26**
